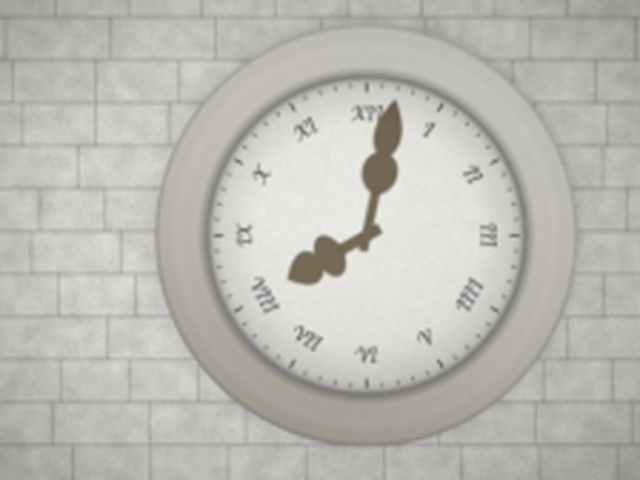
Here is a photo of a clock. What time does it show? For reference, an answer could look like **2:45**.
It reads **8:02**
